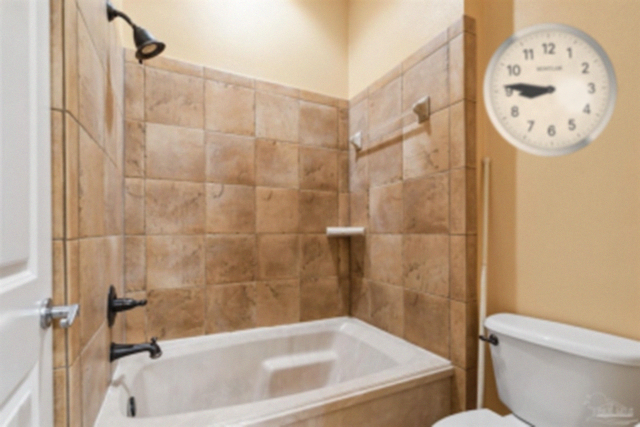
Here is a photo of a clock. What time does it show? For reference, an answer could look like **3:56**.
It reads **8:46**
